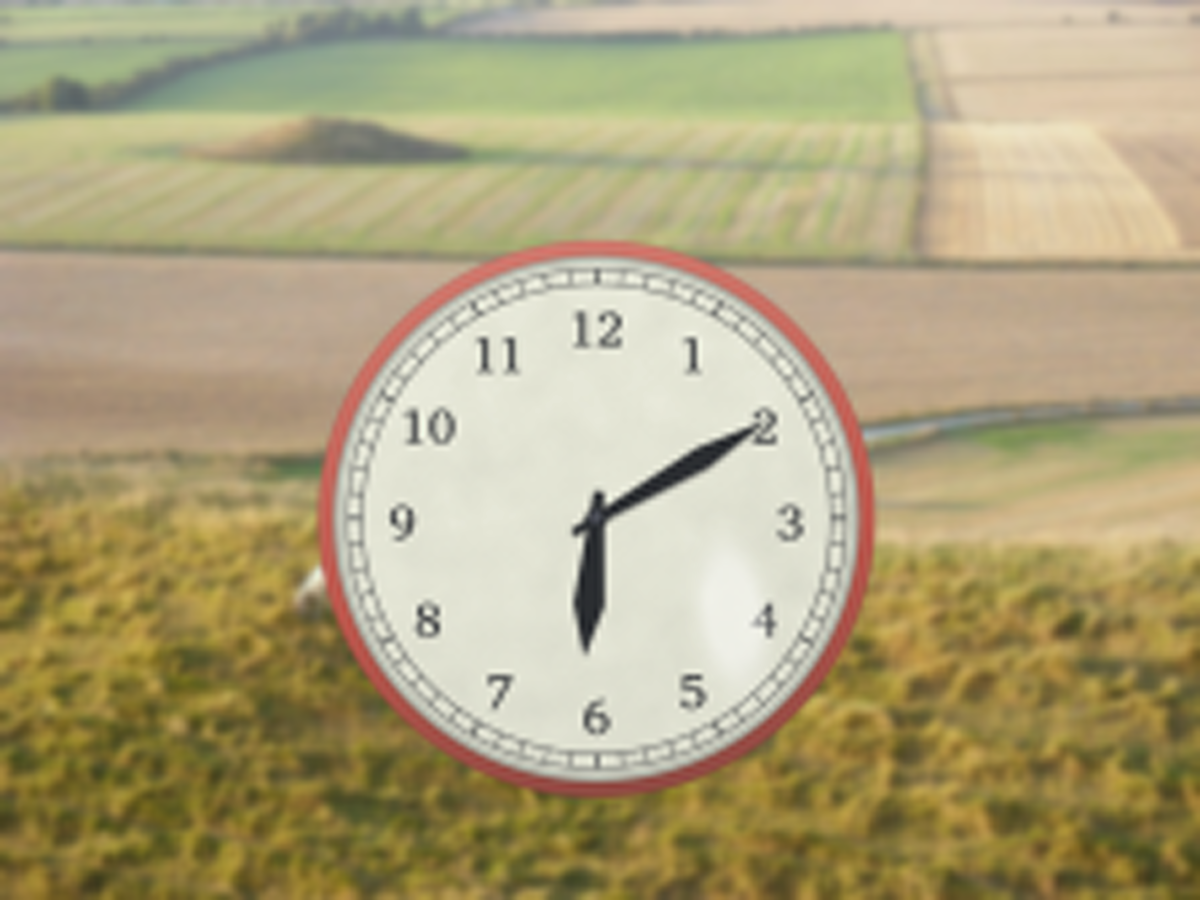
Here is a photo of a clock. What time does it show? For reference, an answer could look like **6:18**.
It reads **6:10**
